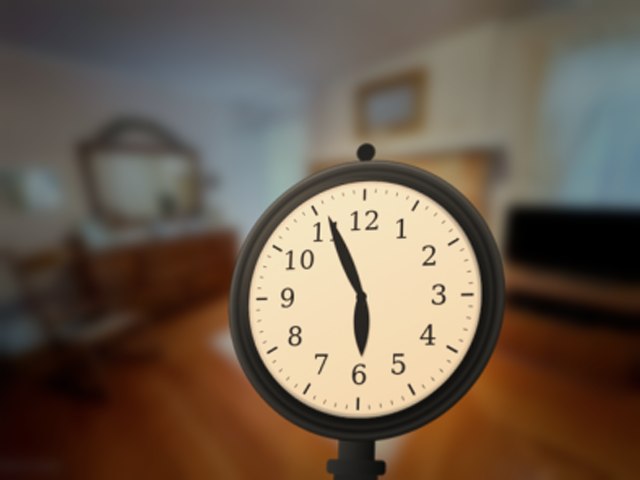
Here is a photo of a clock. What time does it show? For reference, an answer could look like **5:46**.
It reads **5:56**
